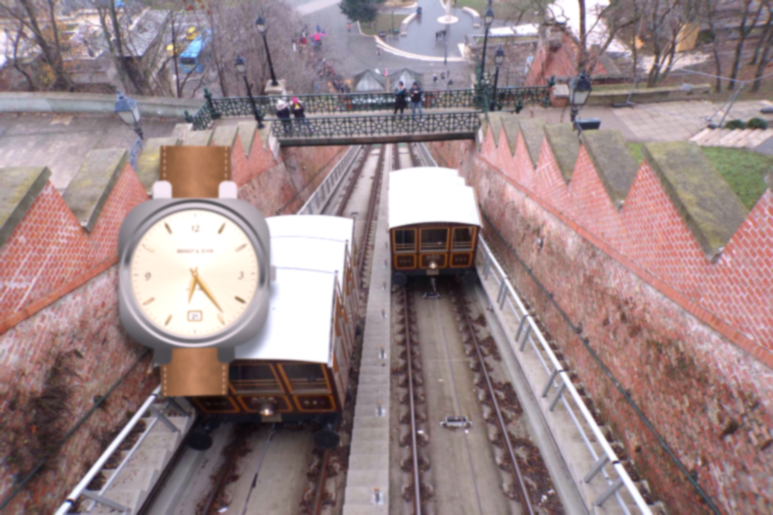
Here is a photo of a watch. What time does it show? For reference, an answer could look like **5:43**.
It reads **6:24**
